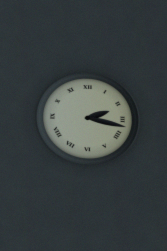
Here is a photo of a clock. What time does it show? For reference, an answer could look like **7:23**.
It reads **2:17**
